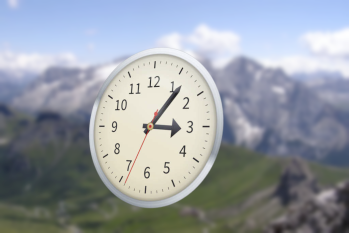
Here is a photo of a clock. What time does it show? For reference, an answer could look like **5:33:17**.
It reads **3:06:34**
